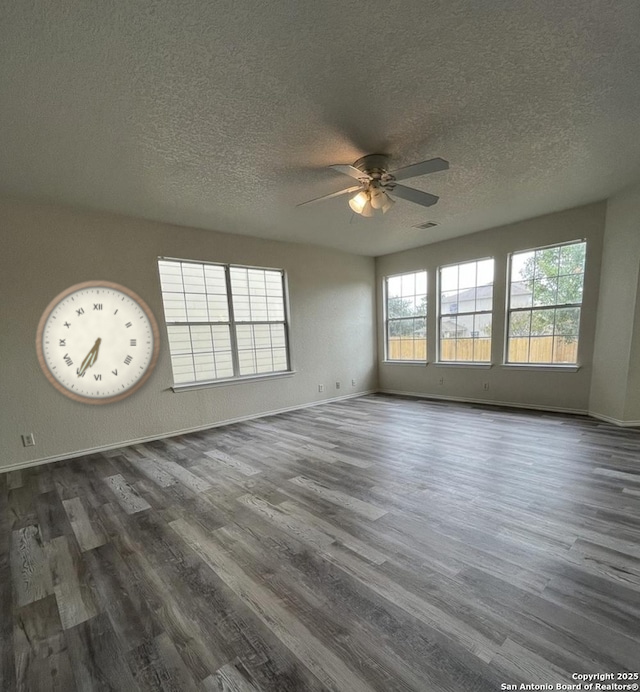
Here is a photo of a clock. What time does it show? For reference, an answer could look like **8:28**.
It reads **6:35**
